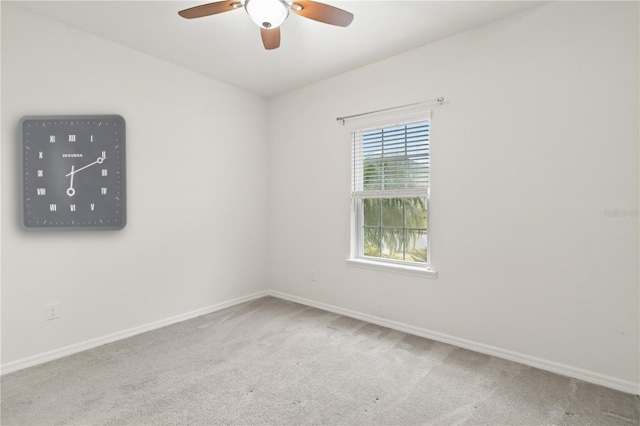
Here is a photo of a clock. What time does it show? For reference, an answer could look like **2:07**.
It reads **6:11**
